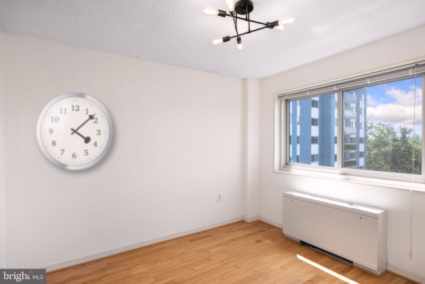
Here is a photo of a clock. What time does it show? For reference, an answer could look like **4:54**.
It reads **4:08**
